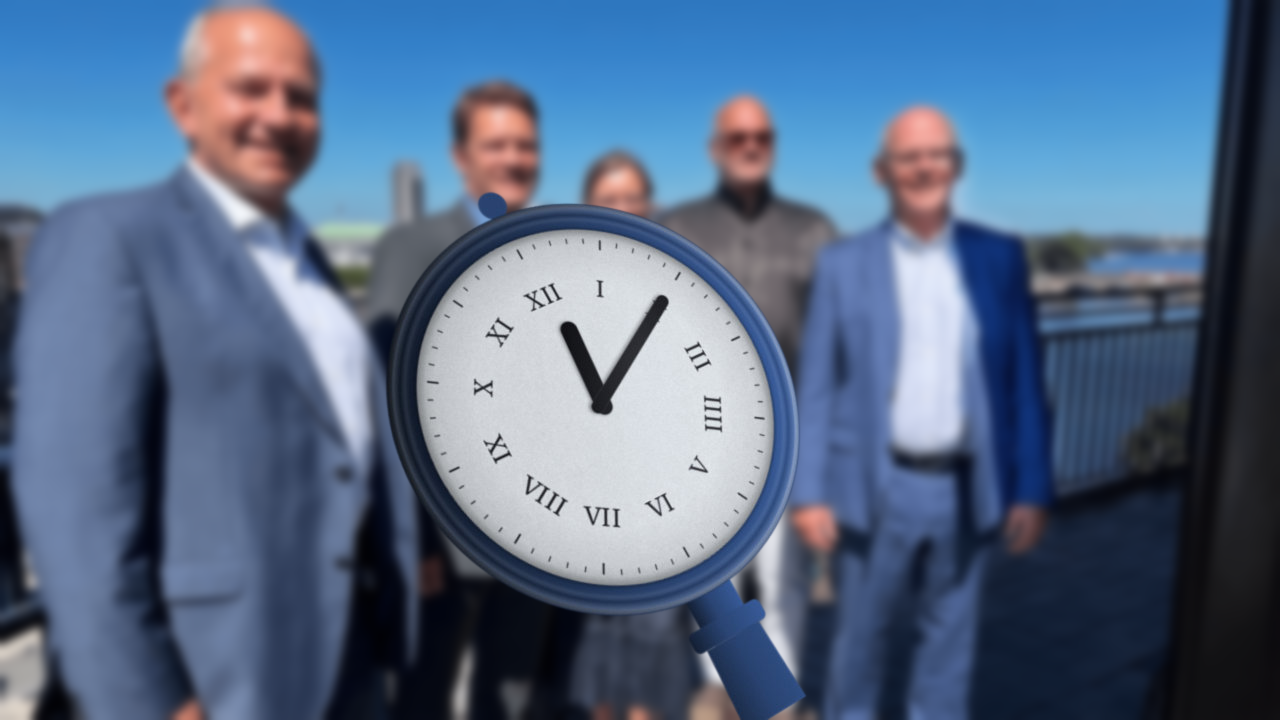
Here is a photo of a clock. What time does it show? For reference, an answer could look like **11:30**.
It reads **12:10**
